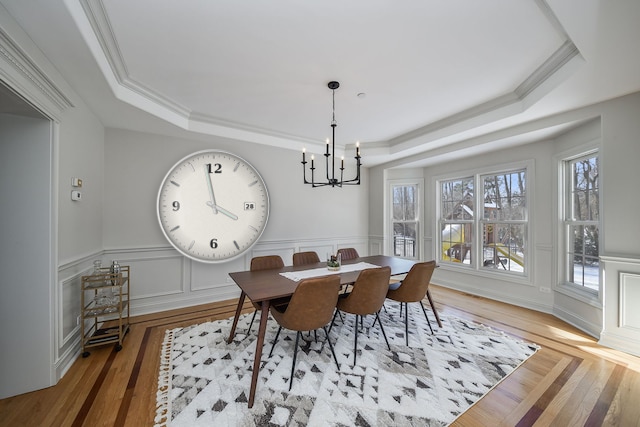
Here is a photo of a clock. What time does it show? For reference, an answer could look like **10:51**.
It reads **3:58**
